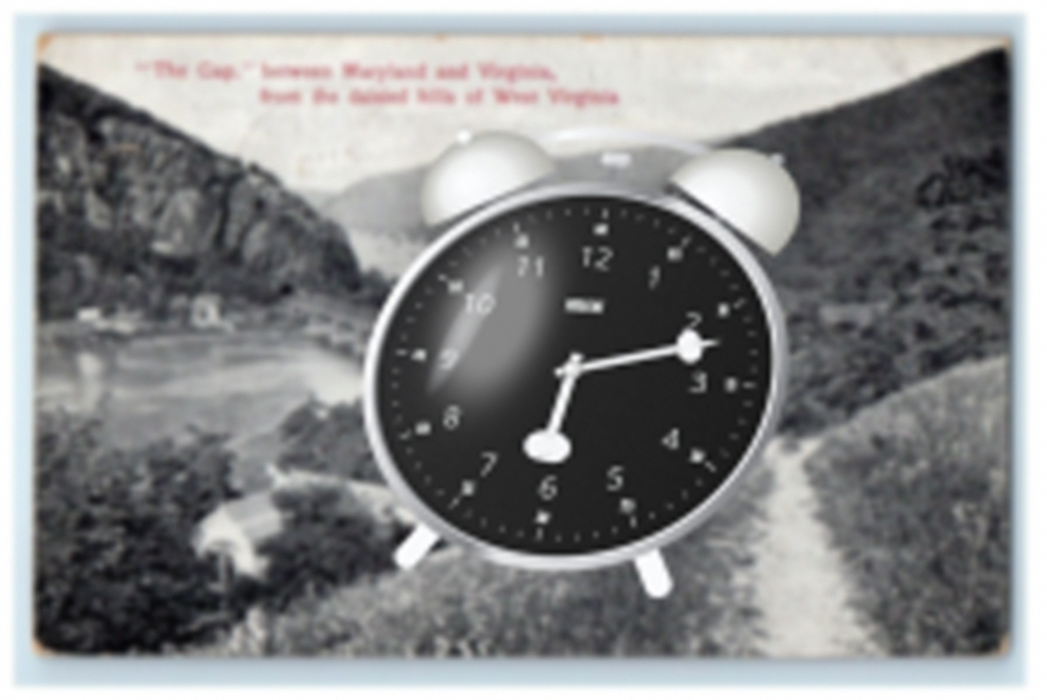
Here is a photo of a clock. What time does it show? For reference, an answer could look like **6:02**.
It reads **6:12**
